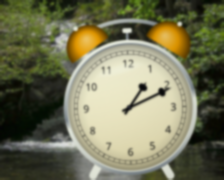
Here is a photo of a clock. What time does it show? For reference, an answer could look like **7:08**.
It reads **1:11**
